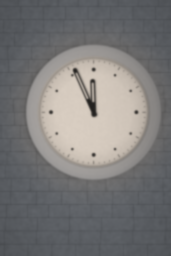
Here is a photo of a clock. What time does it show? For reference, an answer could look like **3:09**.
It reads **11:56**
